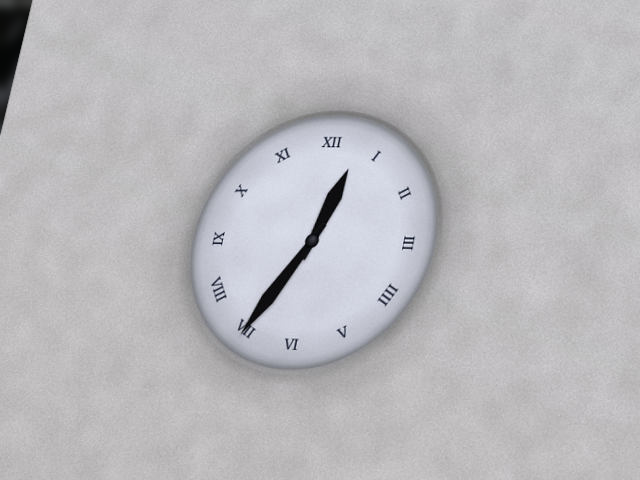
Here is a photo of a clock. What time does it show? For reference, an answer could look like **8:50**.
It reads **12:35**
